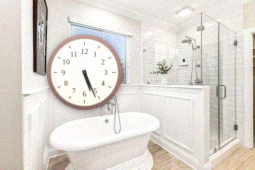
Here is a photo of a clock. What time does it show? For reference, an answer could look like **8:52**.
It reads **5:26**
